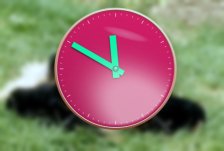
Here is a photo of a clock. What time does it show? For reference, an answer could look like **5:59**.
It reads **11:50**
